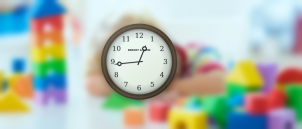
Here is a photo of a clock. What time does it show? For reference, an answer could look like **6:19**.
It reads **12:44**
